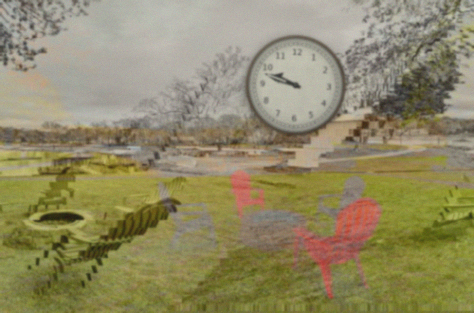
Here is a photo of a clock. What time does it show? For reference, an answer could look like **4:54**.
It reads **9:48**
